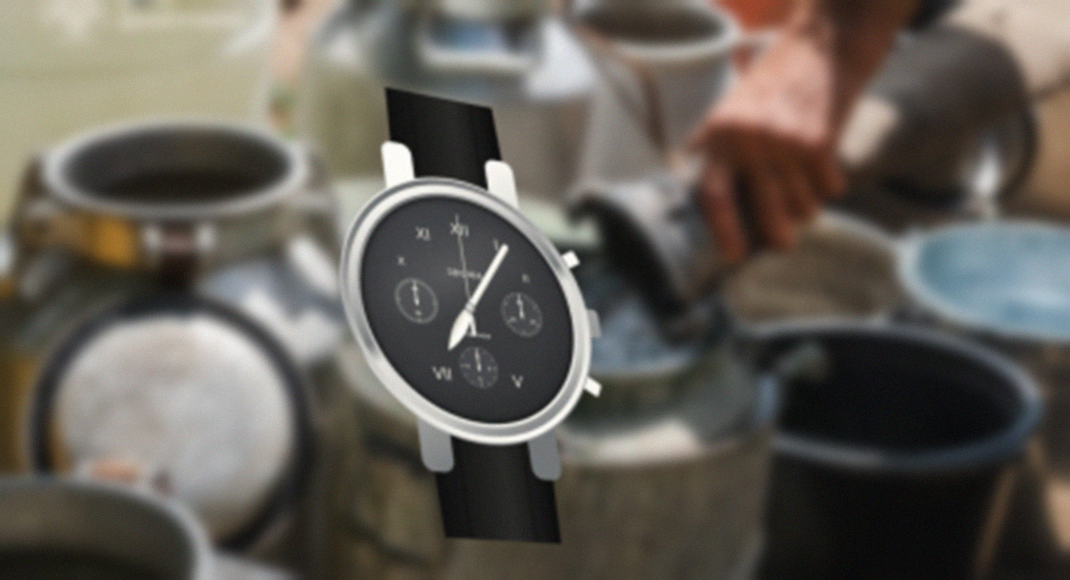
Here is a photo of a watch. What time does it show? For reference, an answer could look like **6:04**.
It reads **7:06**
